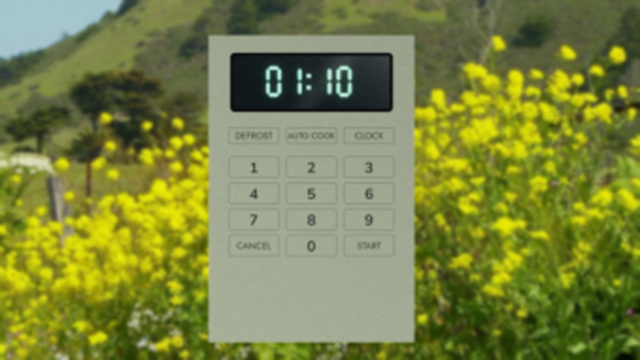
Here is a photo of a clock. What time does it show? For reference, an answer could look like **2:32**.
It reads **1:10**
